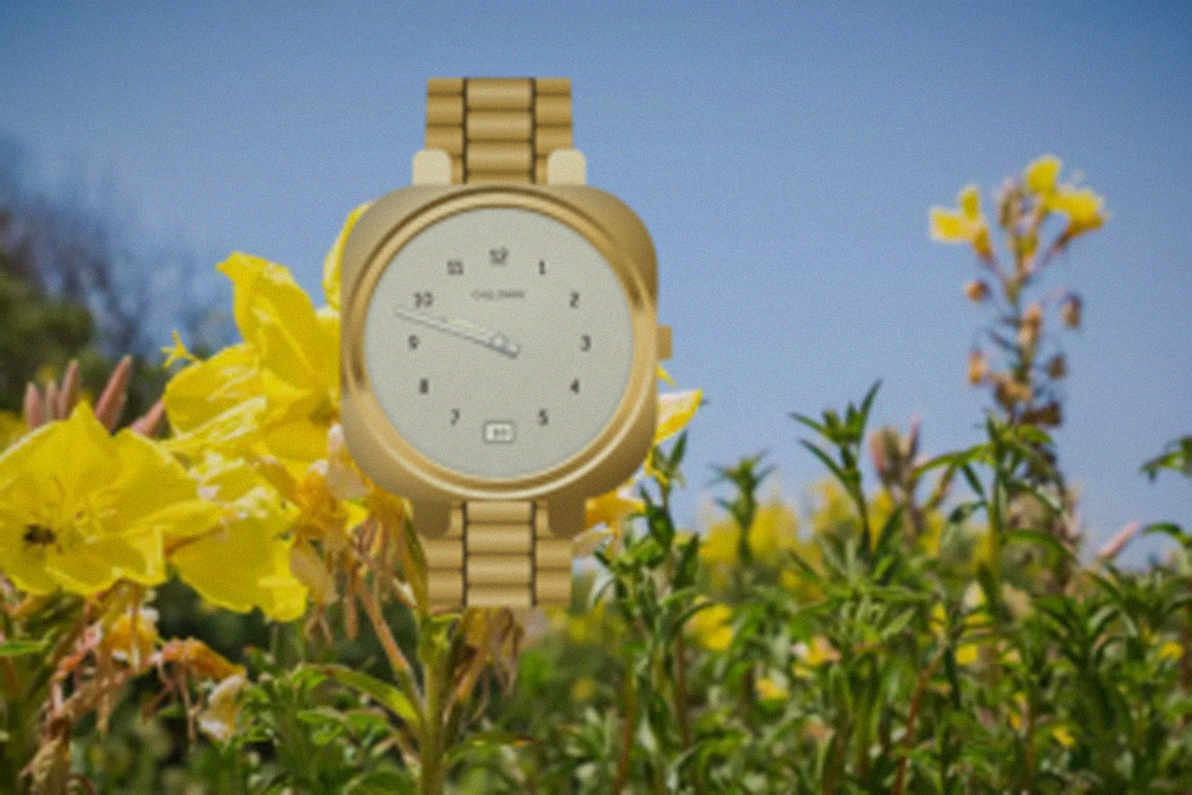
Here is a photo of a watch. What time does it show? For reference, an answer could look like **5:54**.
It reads **9:48**
